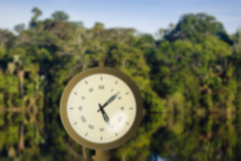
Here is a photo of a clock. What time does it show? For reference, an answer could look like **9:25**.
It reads **5:08**
